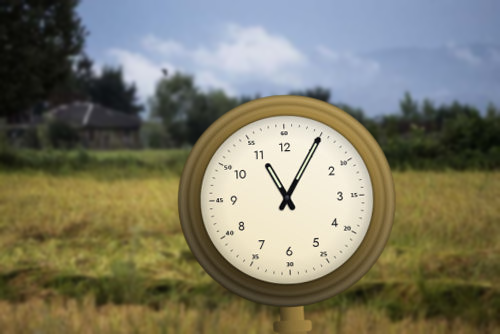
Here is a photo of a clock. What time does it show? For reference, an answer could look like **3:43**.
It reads **11:05**
